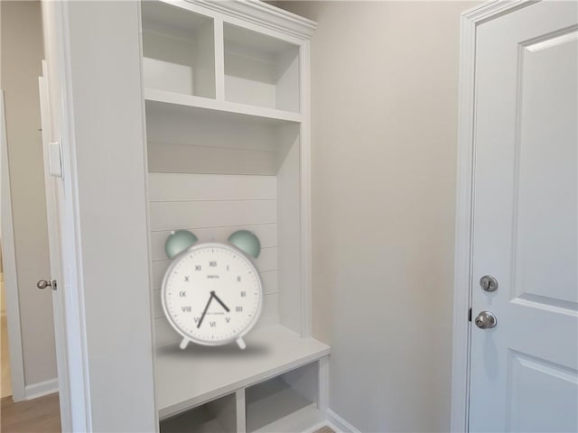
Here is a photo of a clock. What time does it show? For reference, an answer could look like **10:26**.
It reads **4:34**
